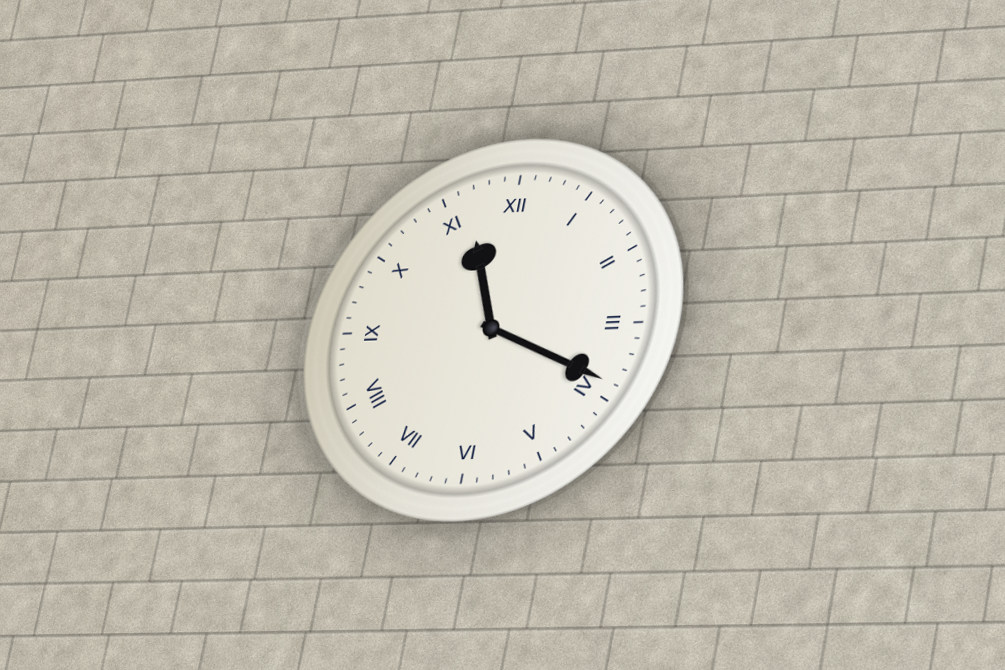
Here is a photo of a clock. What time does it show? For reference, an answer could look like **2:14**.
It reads **11:19**
